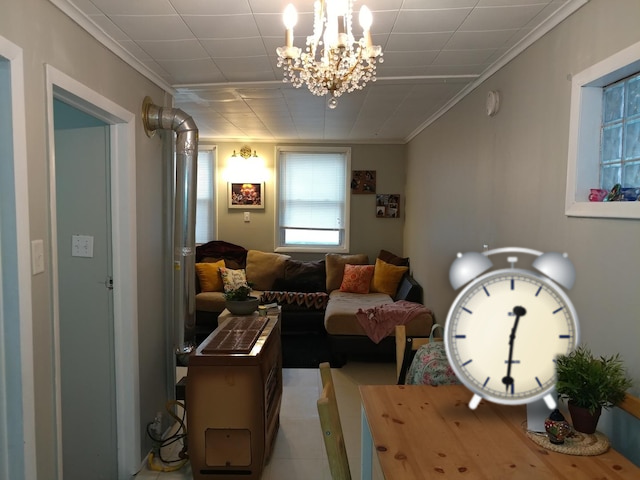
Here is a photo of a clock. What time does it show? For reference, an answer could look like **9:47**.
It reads **12:31**
